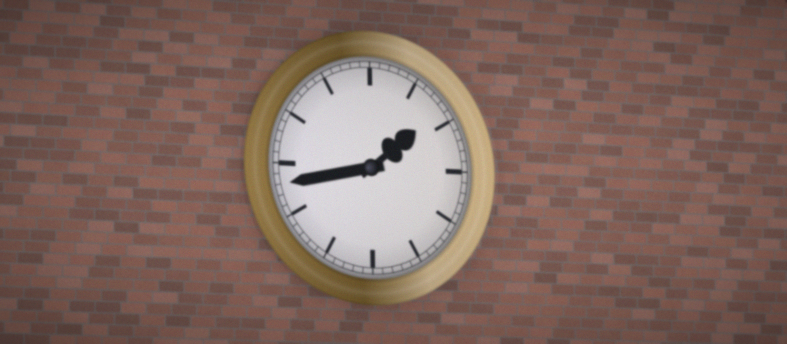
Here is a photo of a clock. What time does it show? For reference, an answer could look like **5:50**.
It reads **1:43**
